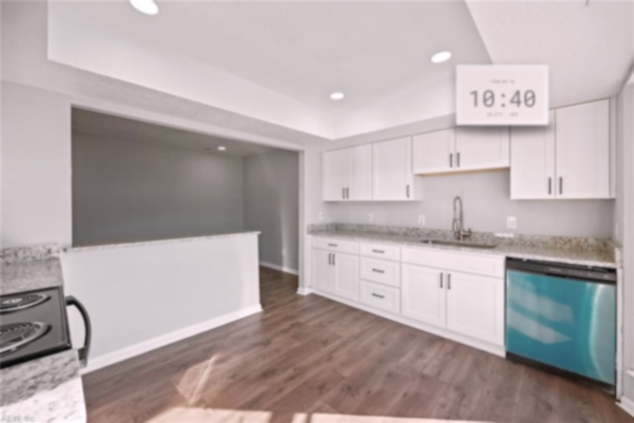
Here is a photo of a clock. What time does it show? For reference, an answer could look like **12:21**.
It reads **10:40**
